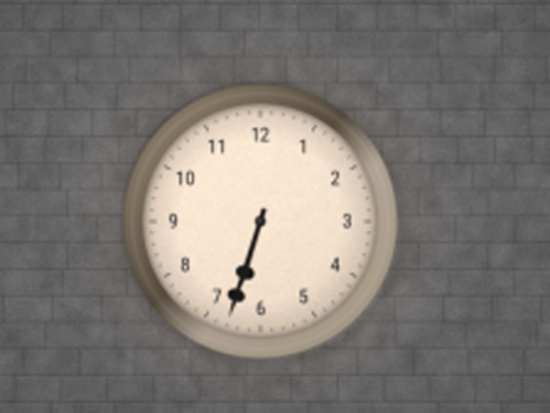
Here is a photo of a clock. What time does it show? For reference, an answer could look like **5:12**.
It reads **6:33**
